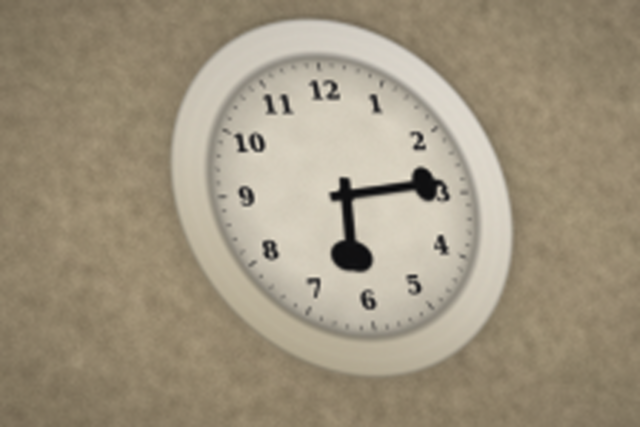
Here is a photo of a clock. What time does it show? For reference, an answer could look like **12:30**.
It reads **6:14**
